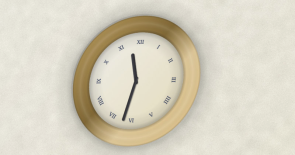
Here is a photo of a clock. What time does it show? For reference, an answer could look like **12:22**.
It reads **11:32**
